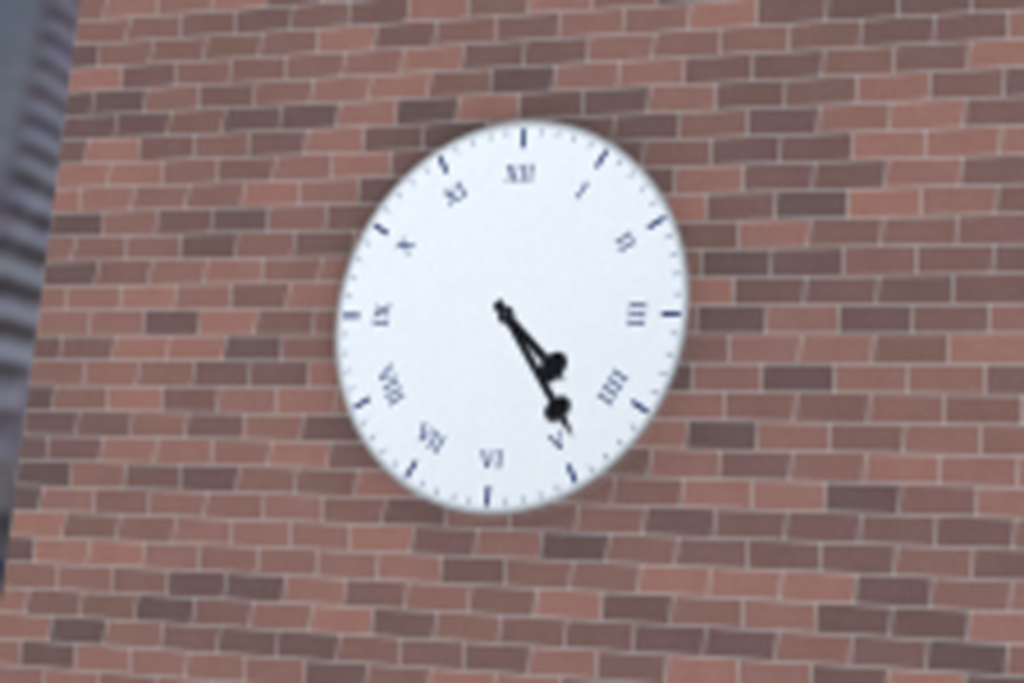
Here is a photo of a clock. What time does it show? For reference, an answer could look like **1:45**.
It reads **4:24**
